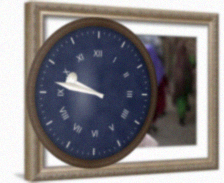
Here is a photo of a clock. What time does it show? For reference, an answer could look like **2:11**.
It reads **9:47**
